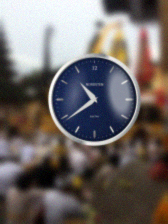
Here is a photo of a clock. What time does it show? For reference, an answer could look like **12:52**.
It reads **10:39**
